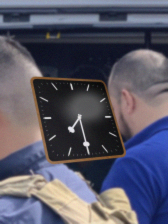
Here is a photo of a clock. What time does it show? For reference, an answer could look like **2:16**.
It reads **7:30**
